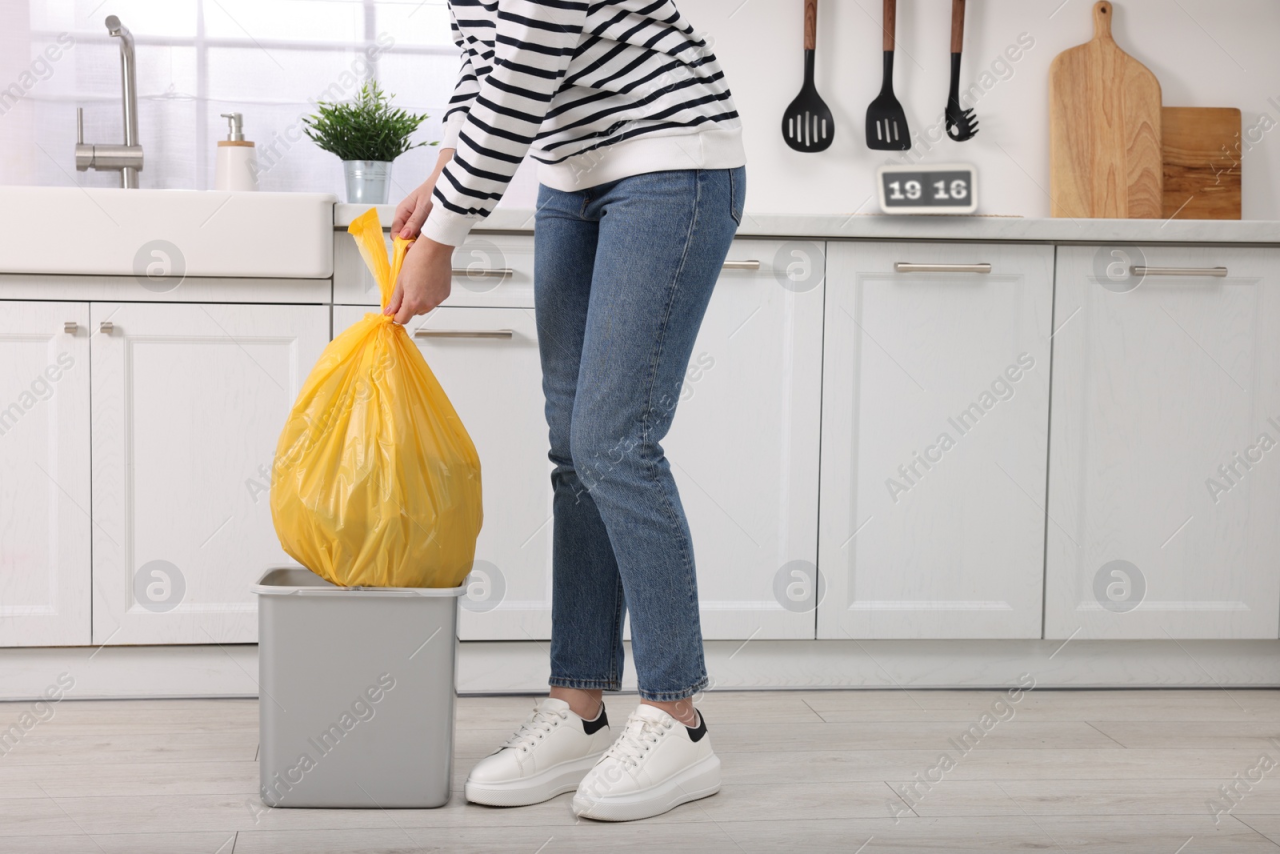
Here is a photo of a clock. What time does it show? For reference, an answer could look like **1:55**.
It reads **19:16**
